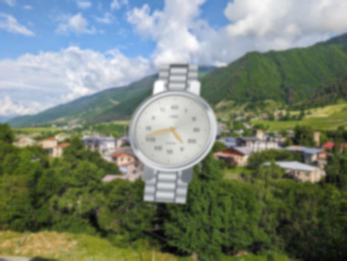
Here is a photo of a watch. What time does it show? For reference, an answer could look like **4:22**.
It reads **4:42**
